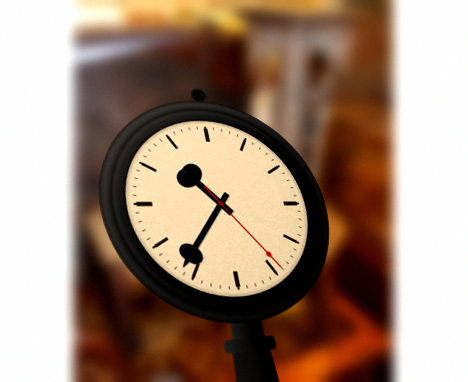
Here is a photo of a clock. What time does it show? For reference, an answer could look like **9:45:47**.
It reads **10:36:24**
